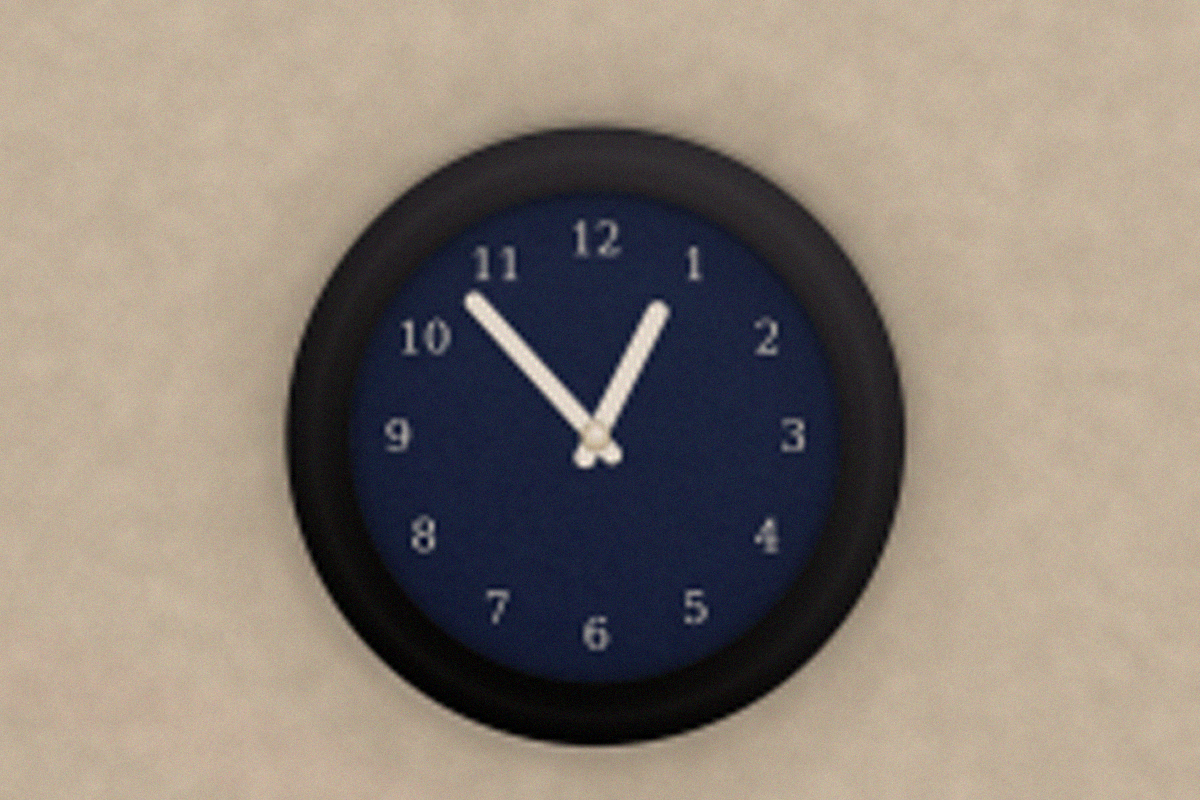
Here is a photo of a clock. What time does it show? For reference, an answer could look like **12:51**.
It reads **12:53**
